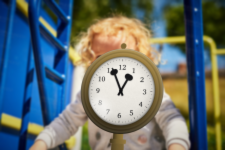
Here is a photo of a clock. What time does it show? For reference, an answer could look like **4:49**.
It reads **12:56**
